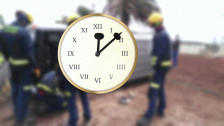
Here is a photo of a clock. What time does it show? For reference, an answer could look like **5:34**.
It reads **12:08**
